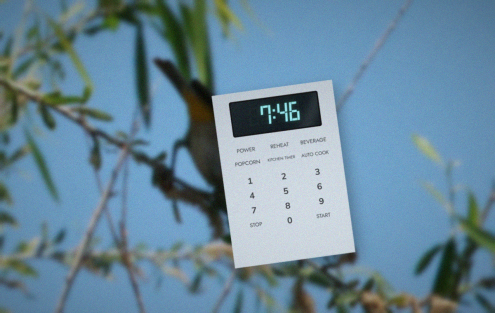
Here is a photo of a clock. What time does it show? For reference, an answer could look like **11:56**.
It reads **7:46**
